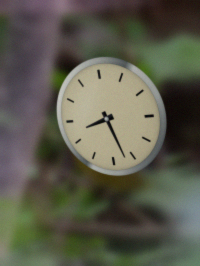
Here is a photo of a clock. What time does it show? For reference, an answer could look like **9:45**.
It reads **8:27**
